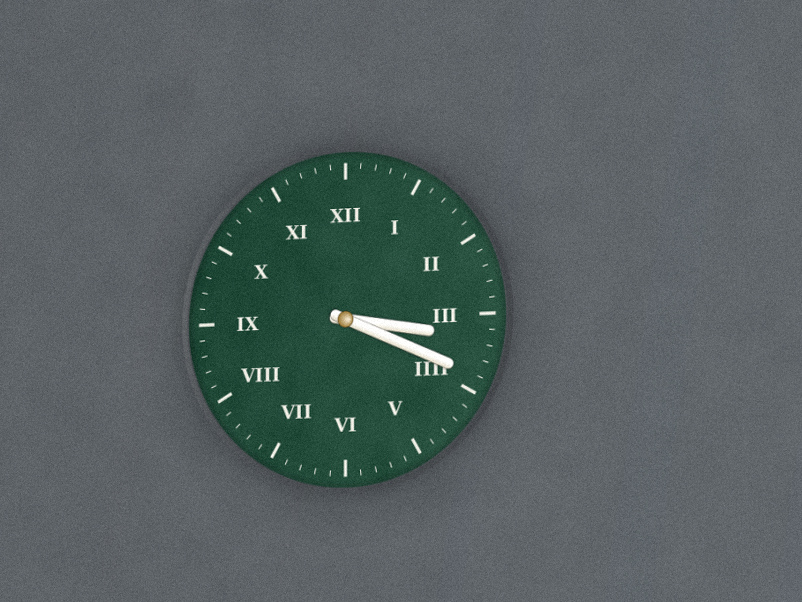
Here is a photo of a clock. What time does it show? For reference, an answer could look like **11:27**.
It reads **3:19**
